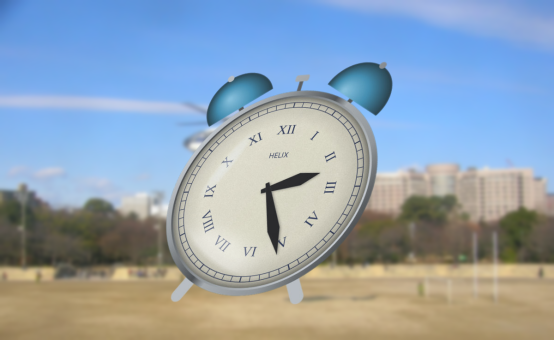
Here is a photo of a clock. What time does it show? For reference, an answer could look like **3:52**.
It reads **2:26**
